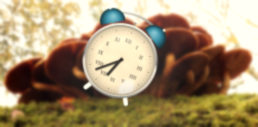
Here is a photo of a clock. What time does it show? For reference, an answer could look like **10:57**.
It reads **6:38**
